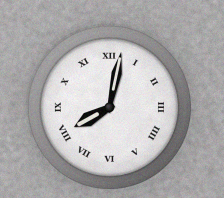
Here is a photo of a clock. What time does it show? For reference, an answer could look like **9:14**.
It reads **8:02**
